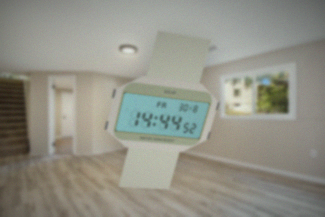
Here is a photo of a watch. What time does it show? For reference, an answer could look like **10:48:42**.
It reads **14:44:52**
